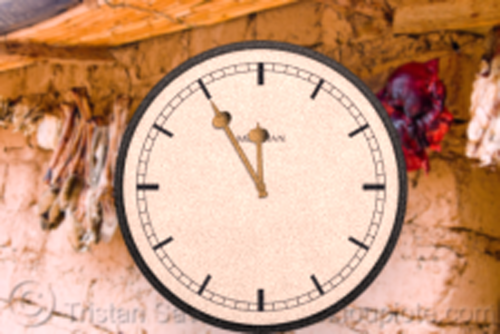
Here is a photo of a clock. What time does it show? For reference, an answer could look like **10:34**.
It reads **11:55**
